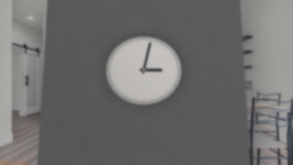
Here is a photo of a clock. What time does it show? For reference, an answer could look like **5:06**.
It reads **3:02**
